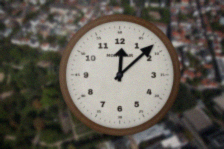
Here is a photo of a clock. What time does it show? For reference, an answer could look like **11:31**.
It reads **12:08**
